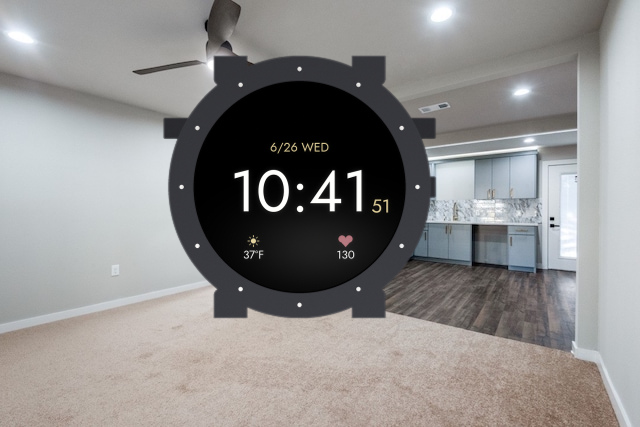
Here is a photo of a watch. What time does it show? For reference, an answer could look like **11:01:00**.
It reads **10:41:51**
